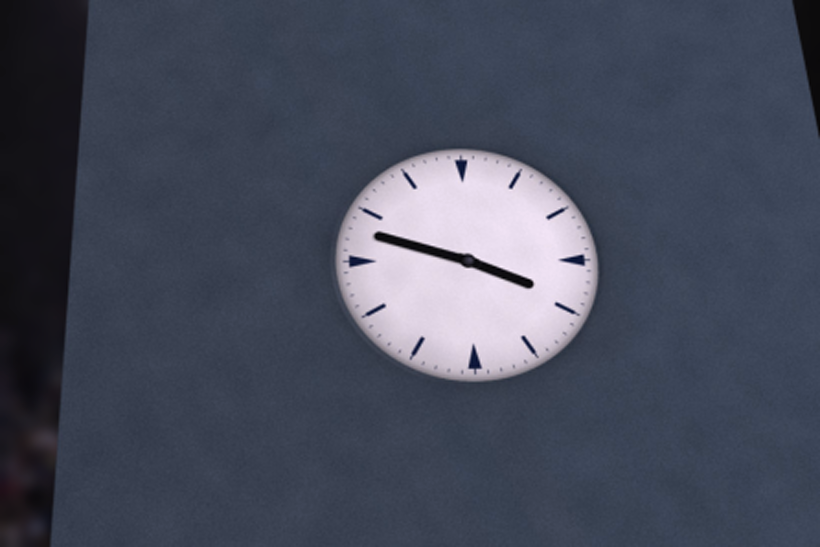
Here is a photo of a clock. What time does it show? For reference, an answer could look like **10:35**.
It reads **3:48**
